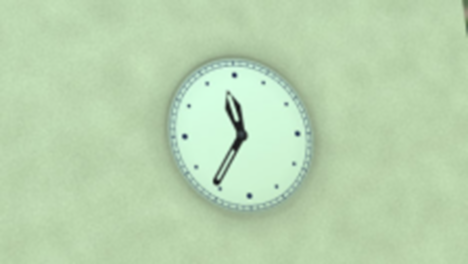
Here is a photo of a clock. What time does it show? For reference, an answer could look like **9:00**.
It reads **11:36**
